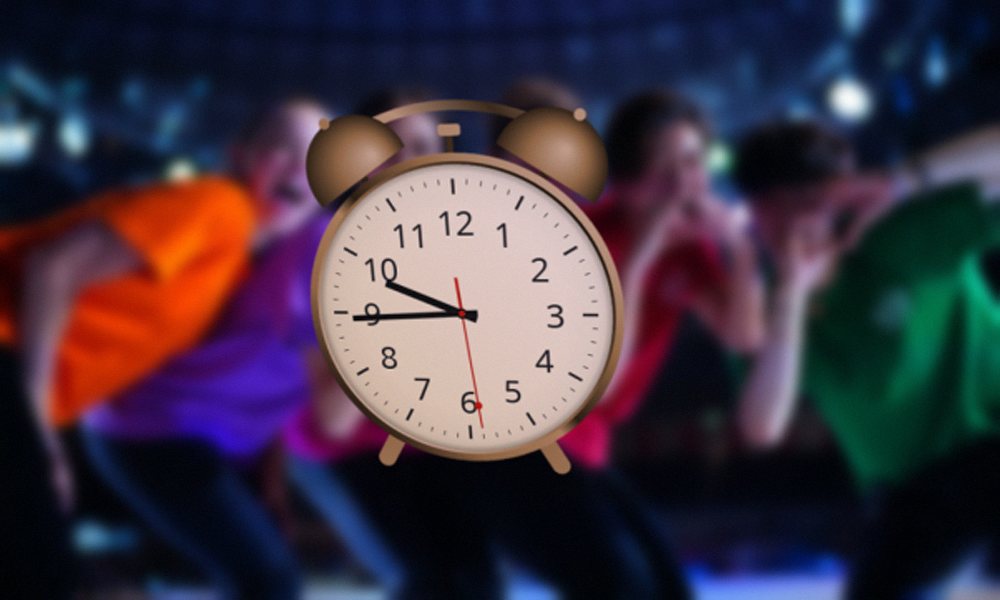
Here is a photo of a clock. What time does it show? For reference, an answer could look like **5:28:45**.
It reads **9:44:29**
